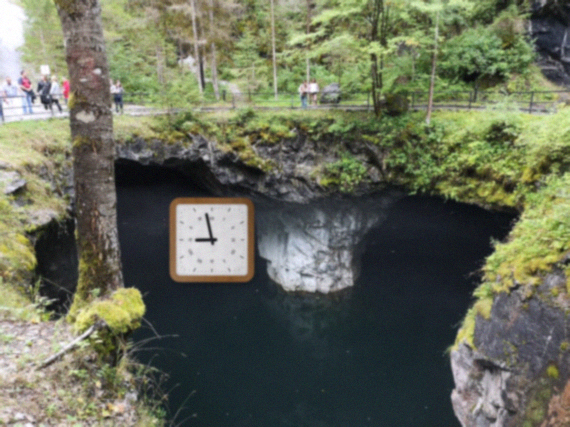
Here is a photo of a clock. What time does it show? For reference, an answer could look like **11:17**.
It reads **8:58**
